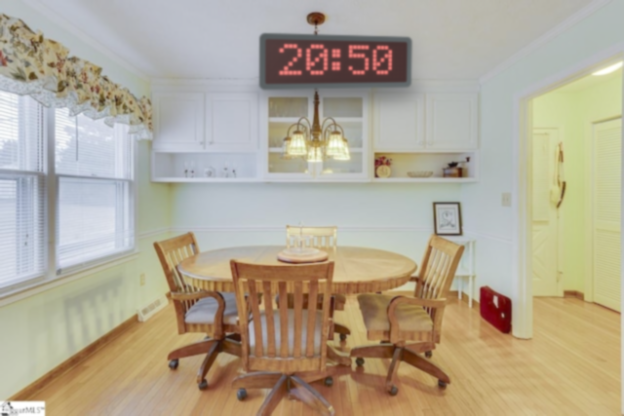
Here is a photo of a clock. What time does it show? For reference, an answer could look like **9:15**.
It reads **20:50**
